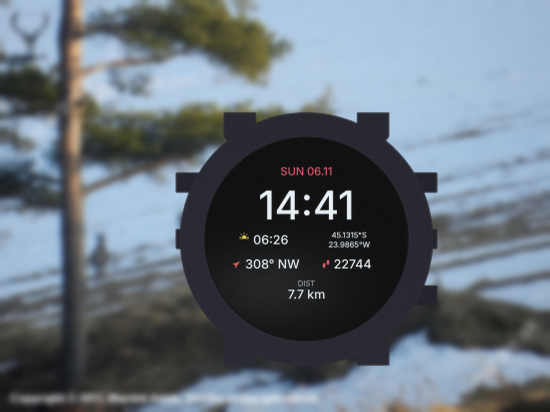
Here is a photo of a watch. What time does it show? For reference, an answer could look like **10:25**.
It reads **14:41**
